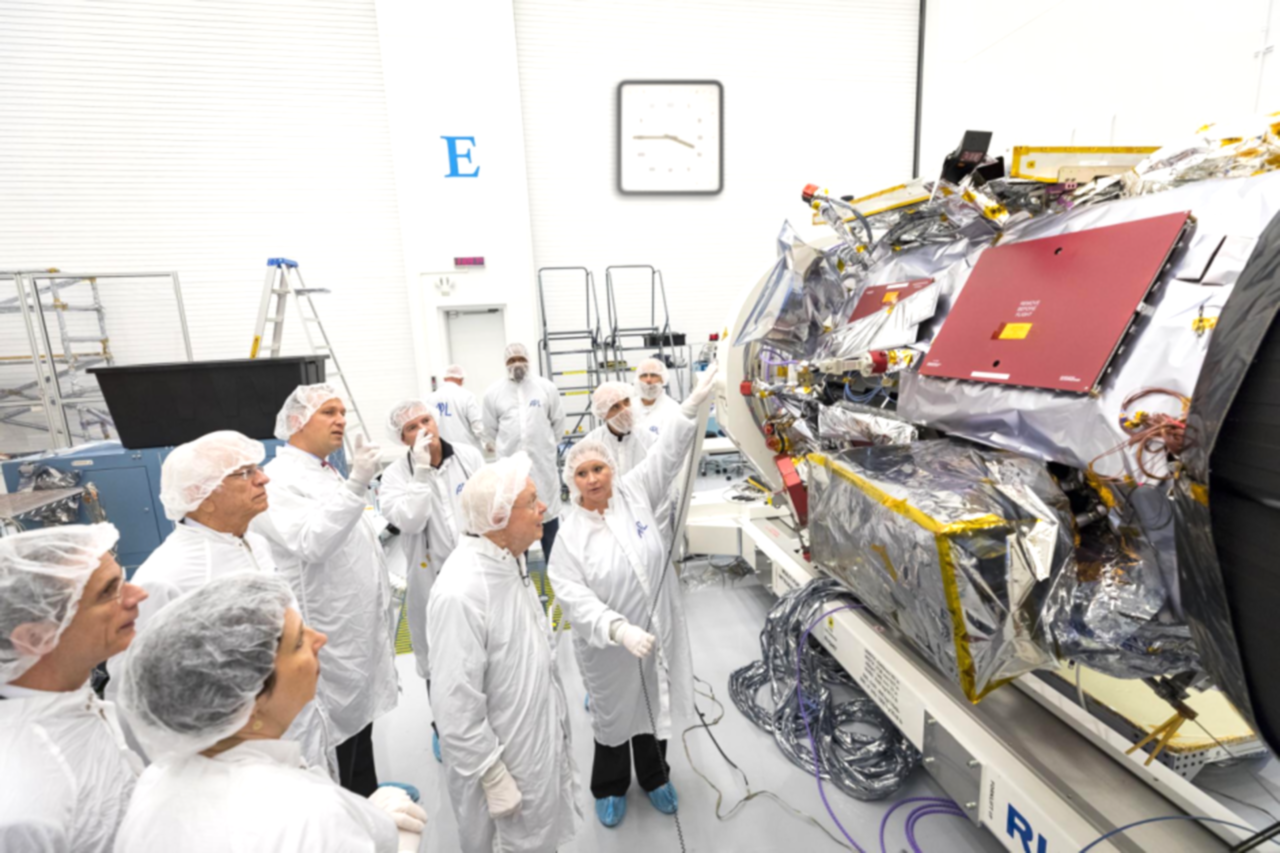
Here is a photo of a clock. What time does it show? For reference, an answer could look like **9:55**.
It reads **3:45**
